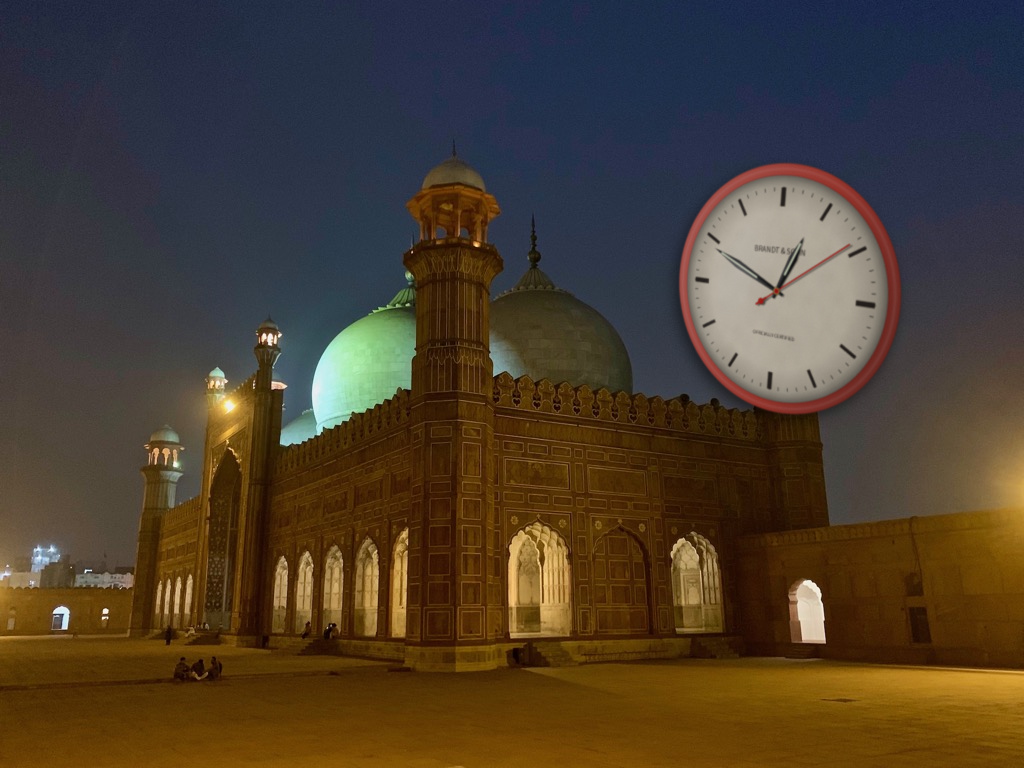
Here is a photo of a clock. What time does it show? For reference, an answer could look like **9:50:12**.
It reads **12:49:09**
